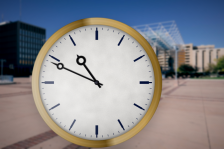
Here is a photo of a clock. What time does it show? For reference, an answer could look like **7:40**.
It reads **10:49**
